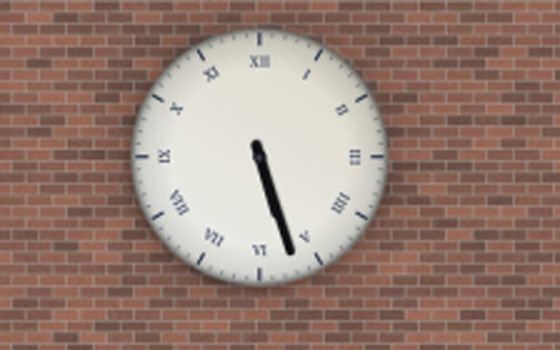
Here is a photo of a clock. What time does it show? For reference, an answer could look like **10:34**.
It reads **5:27**
